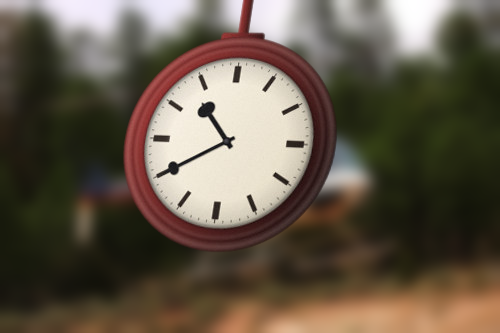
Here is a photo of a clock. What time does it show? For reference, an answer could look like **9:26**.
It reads **10:40**
